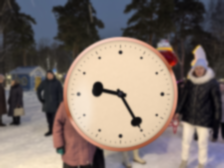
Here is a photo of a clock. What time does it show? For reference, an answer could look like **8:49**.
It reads **9:25**
